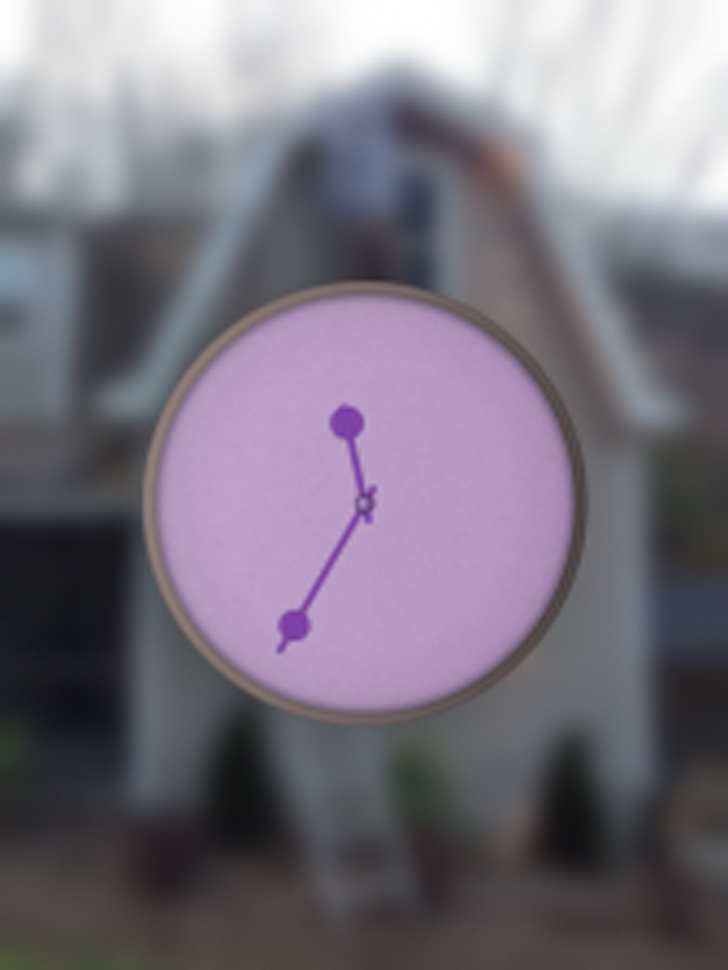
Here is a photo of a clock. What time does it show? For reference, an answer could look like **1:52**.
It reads **11:35**
